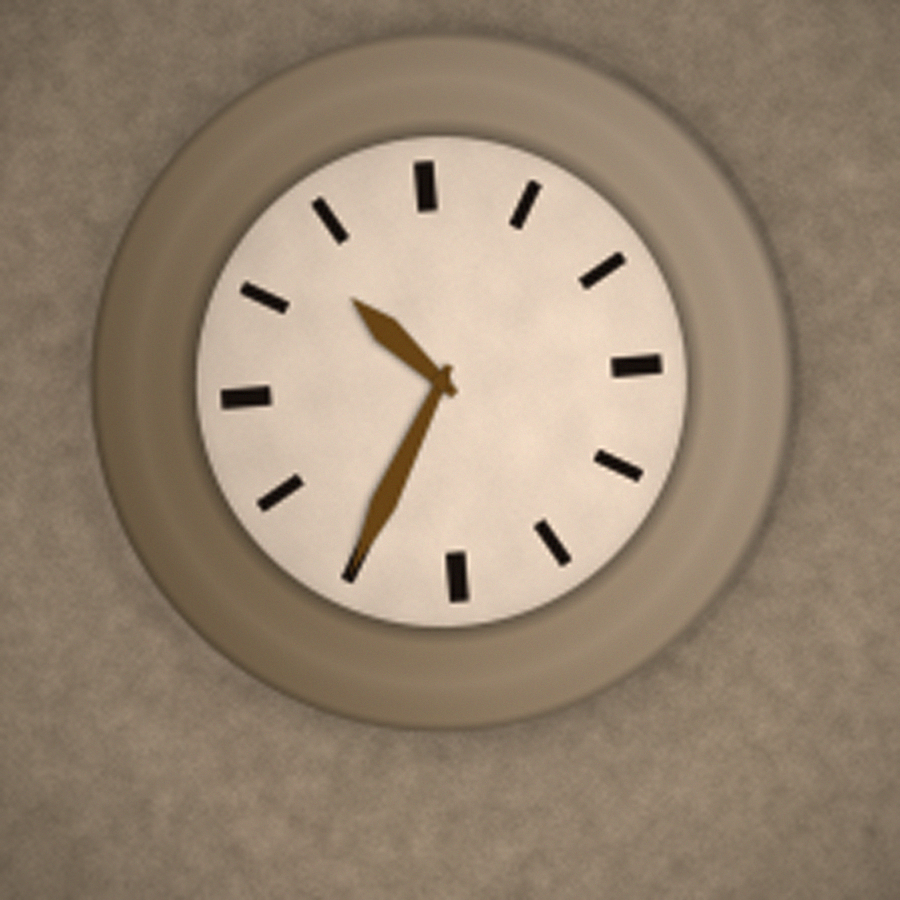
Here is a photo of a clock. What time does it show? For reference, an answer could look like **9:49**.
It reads **10:35**
